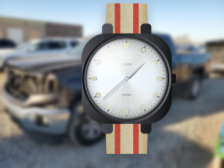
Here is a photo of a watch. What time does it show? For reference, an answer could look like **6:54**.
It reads **1:38**
